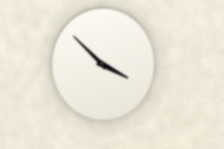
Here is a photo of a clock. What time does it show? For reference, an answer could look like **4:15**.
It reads **3:52**
